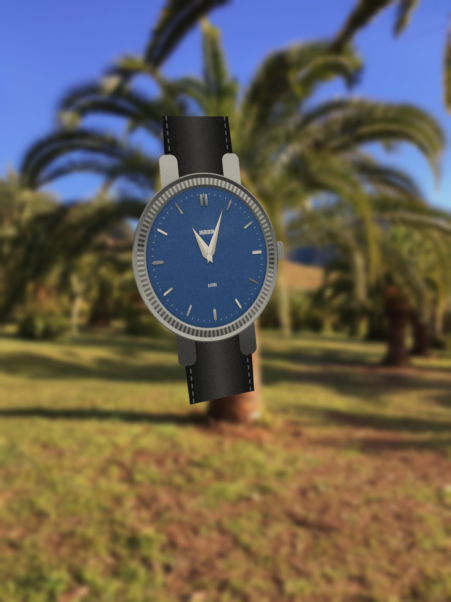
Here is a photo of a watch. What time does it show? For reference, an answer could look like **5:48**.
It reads **11:04**
